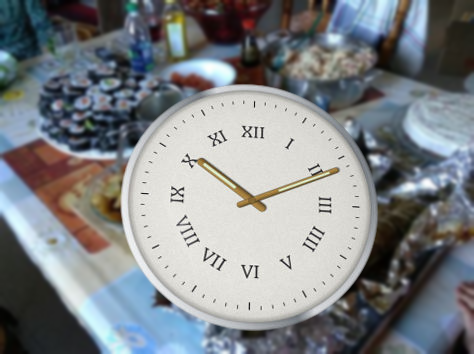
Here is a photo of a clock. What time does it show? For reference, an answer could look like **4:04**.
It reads **10:11**
